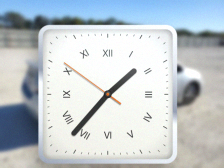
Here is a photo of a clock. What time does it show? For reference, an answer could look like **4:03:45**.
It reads **1:36:51**
